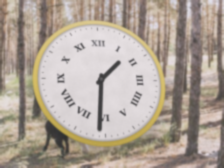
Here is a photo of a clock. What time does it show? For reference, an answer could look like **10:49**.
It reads **1:31**
